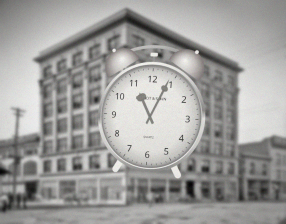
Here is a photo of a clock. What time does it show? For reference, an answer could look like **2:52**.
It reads **11:04**
